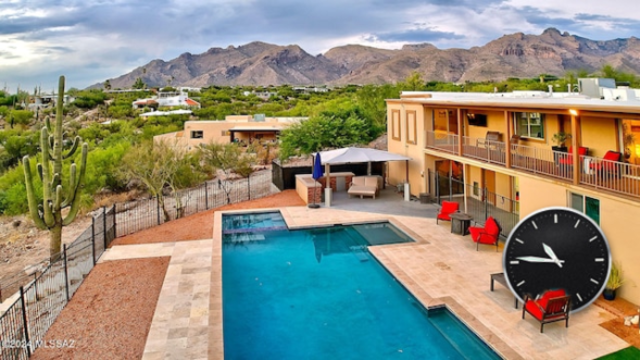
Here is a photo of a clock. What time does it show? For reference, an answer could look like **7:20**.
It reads **10:46**
